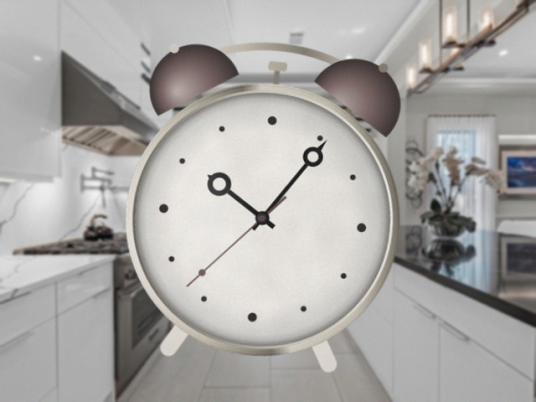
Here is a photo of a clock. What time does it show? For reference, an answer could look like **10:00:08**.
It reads **10:05:37**
